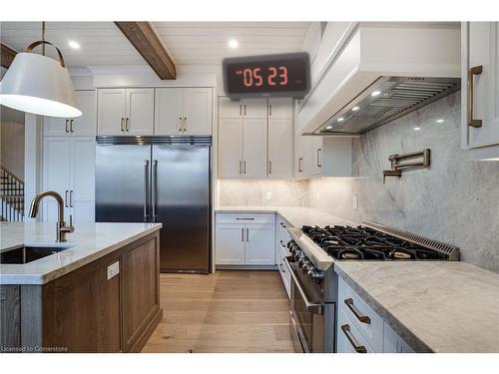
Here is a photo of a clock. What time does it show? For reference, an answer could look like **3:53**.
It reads **5:23**
